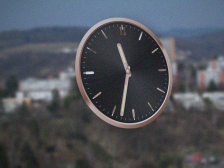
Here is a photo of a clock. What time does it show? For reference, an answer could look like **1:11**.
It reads **11:33**
